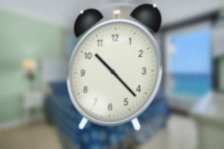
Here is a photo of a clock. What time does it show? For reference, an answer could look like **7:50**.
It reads **10:22**
